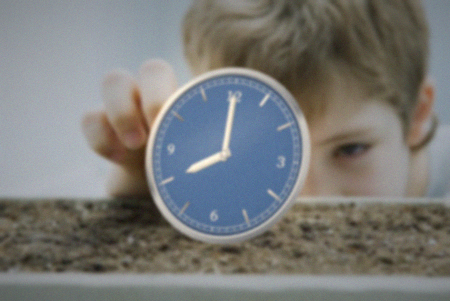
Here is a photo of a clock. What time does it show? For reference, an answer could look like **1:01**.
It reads **8:00**
